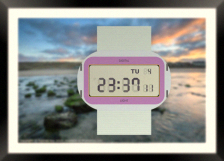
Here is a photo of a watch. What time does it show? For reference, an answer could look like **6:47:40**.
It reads **23:37:11**
